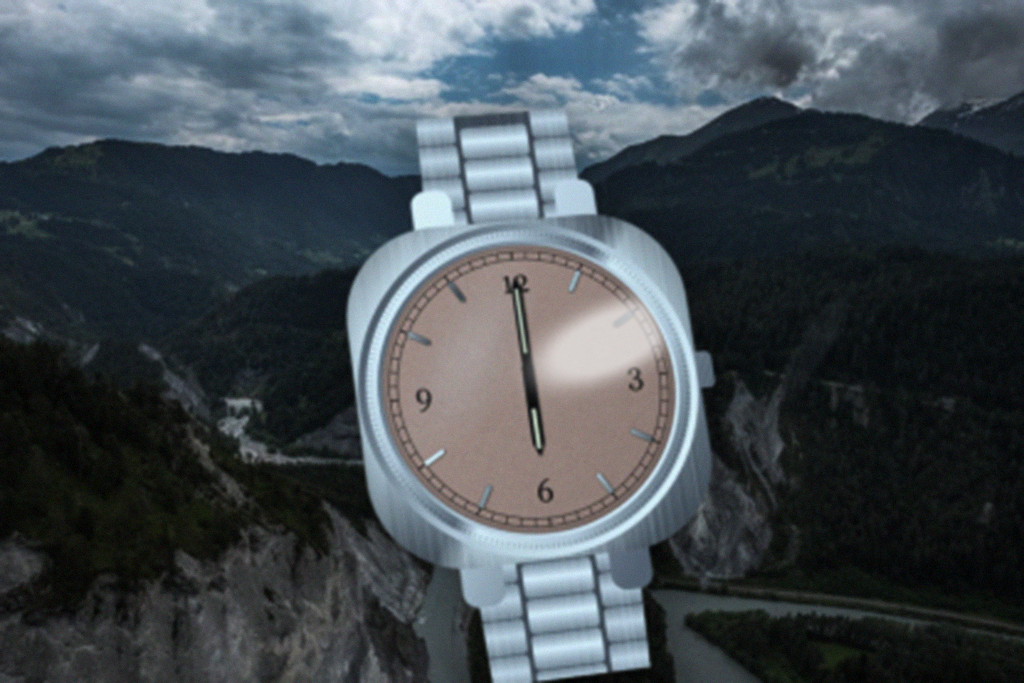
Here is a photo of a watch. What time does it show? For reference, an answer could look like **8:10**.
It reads **6:00**
